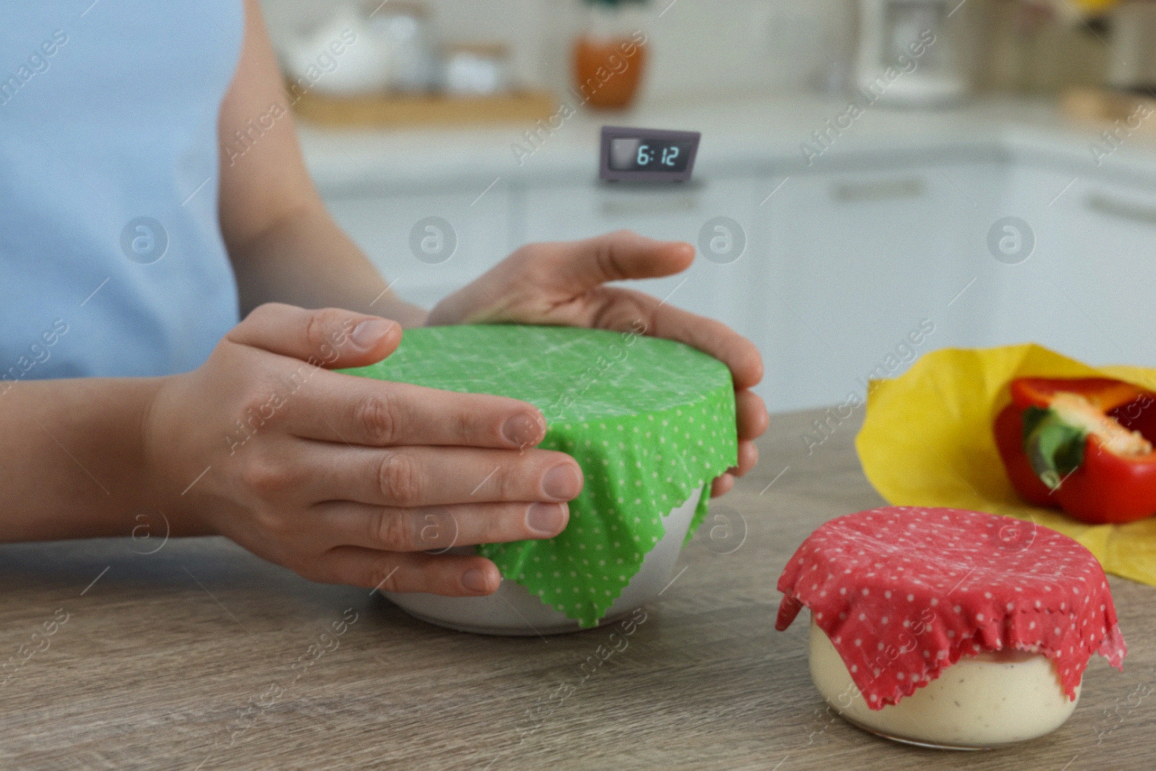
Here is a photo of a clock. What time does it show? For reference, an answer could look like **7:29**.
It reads **6:12**
